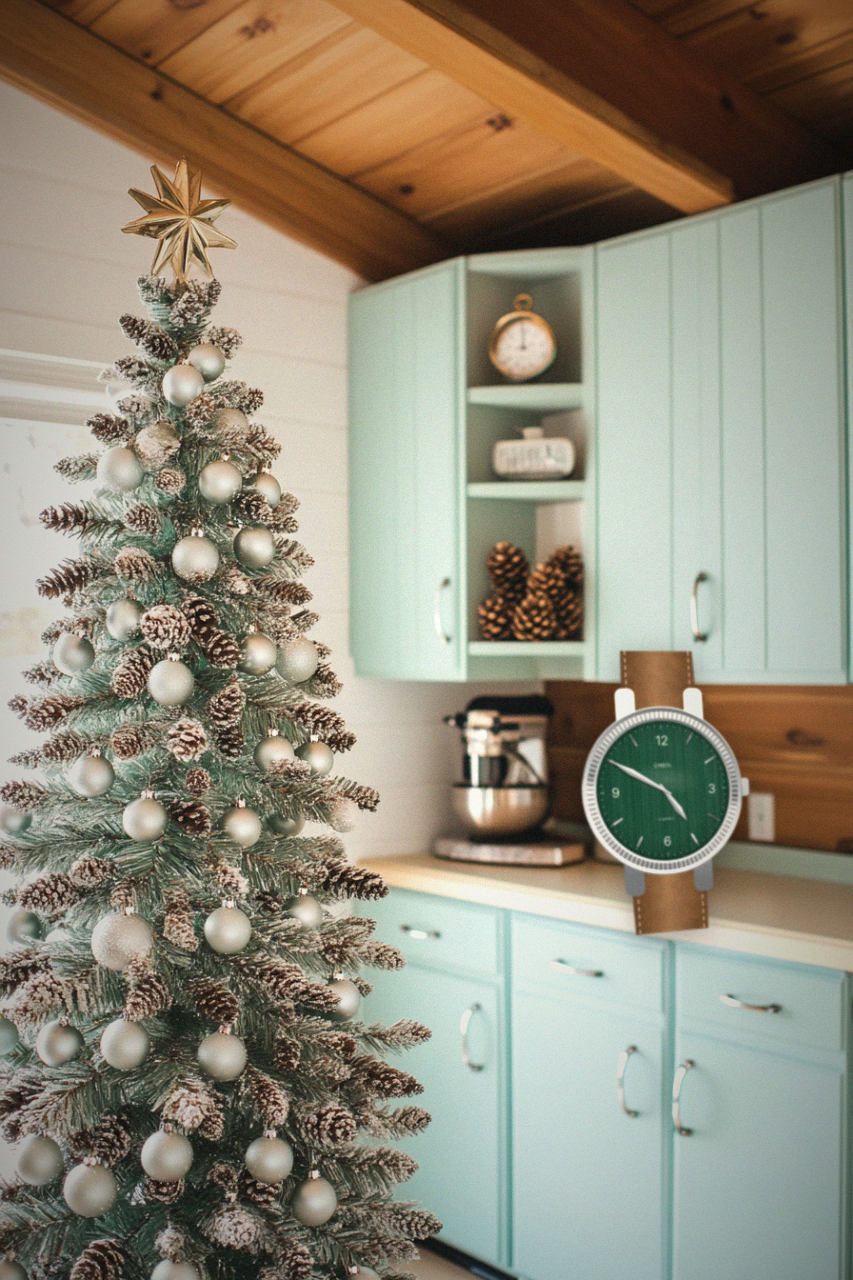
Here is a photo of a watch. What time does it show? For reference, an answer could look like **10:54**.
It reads **4:50**
